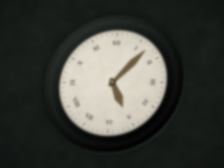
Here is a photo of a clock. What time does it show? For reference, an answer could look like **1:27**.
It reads **5:07**
